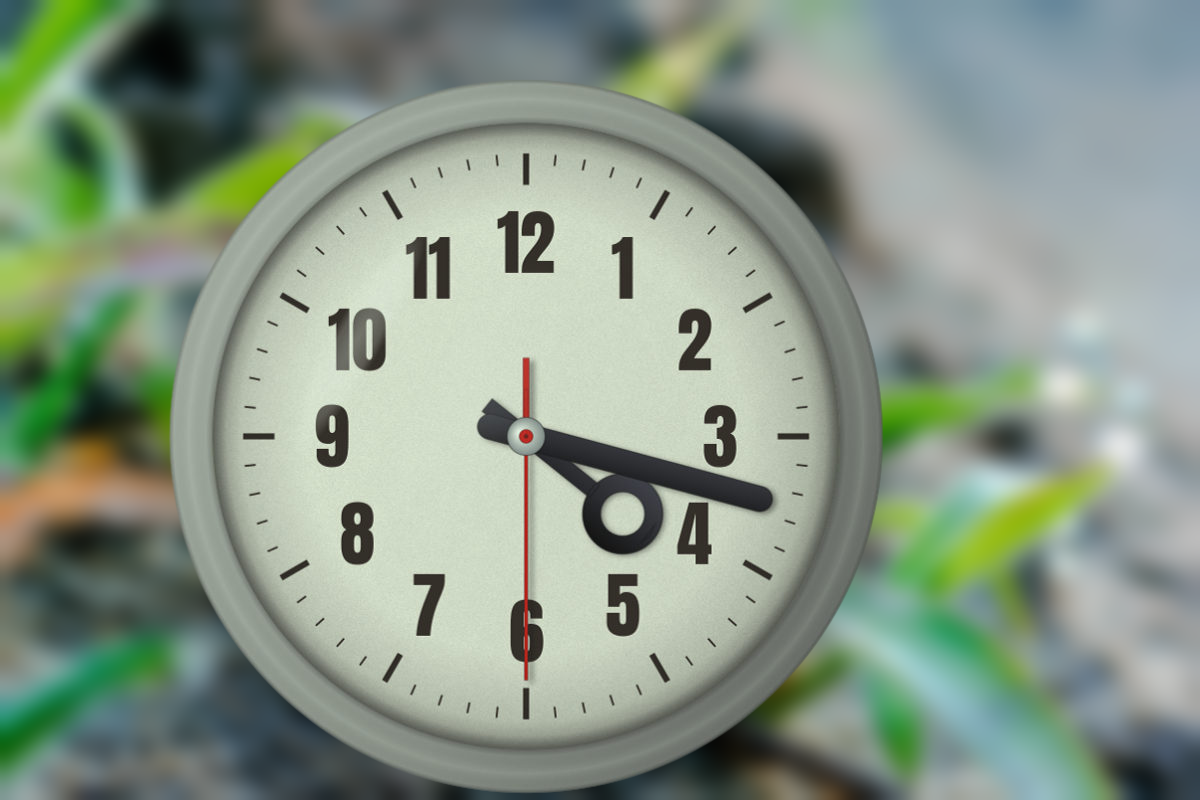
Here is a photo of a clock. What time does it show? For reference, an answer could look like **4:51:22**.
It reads **4:17:30**
